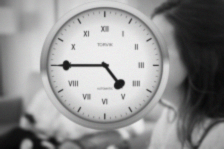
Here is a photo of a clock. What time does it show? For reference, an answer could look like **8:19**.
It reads **4:45**
